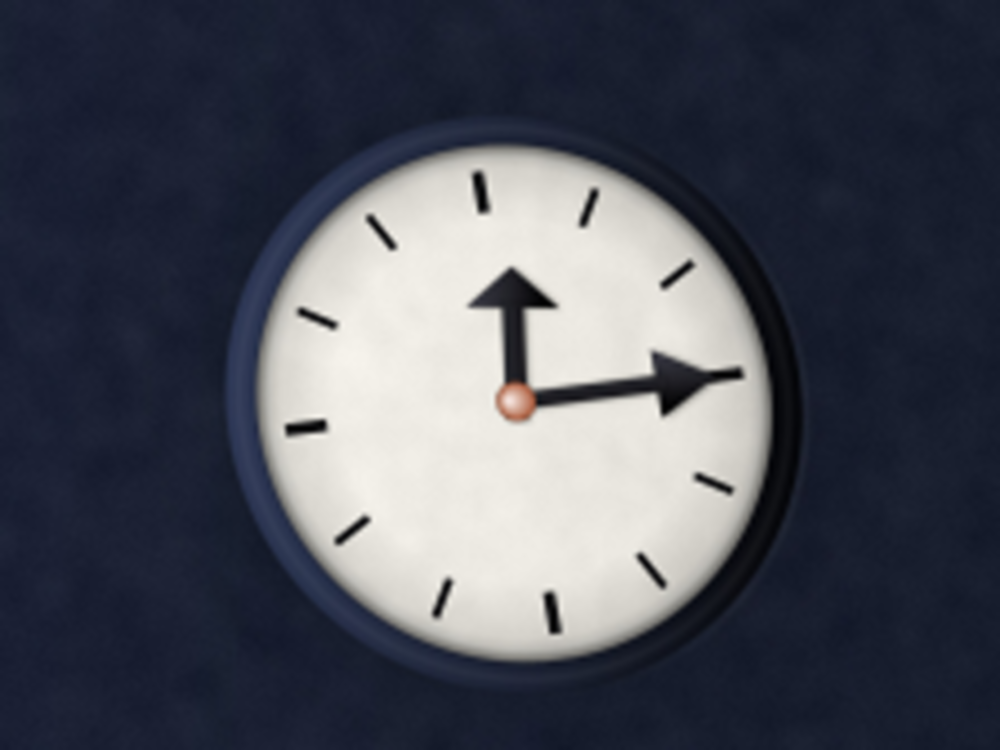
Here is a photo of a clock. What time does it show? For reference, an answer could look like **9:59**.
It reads **12:15**
